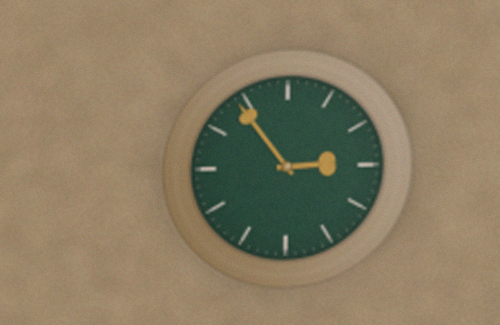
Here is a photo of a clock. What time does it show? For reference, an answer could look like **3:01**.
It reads **2:54**
